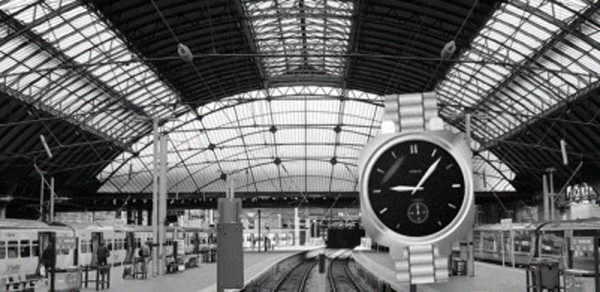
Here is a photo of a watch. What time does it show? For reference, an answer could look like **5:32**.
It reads **9:07**
